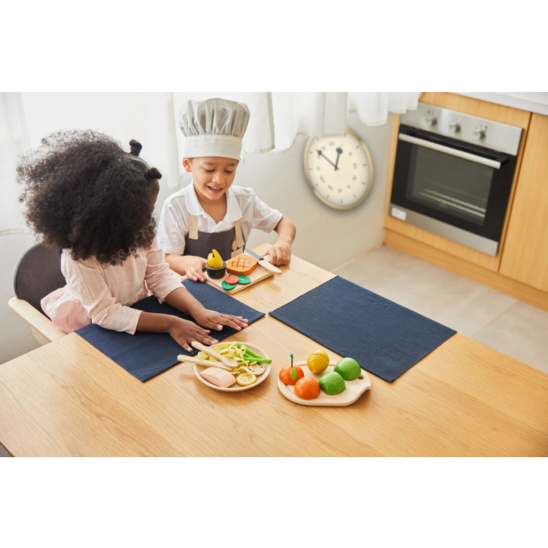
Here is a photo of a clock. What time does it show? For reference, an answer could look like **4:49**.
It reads **12:52**
